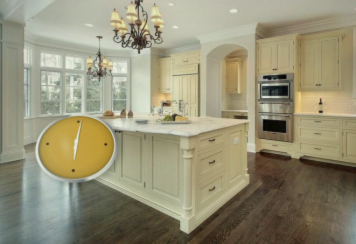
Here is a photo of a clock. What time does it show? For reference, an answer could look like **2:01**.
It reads **6:01**
